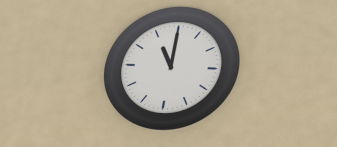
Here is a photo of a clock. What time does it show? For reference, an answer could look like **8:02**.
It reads **11:00**
